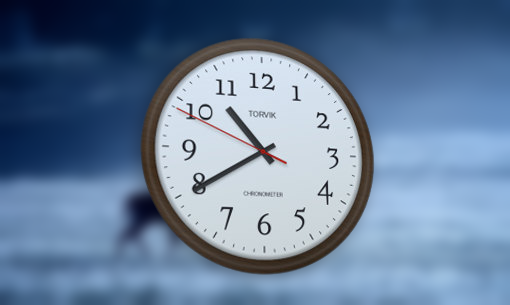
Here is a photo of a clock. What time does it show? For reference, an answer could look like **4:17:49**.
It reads **10:39:49**
